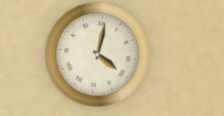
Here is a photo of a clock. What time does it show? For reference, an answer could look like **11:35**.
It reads **4:01**
